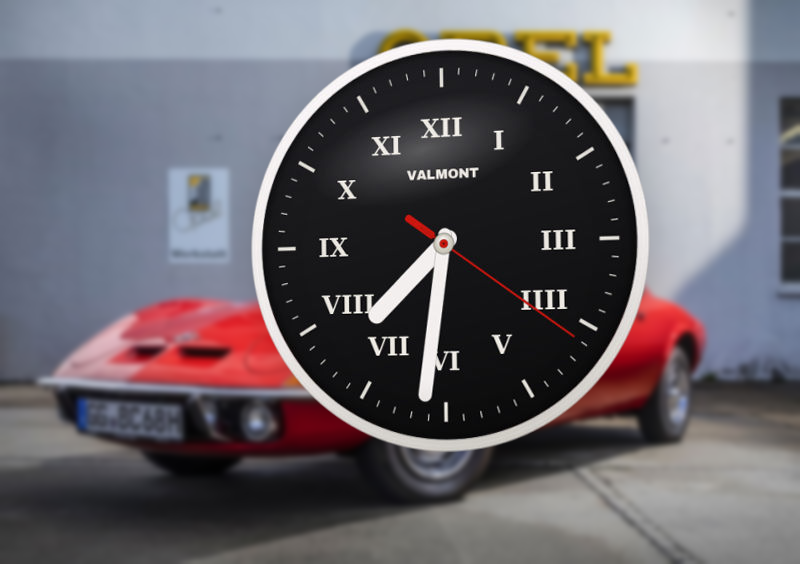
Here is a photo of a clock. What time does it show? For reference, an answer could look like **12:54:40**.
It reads **7:31:21**
